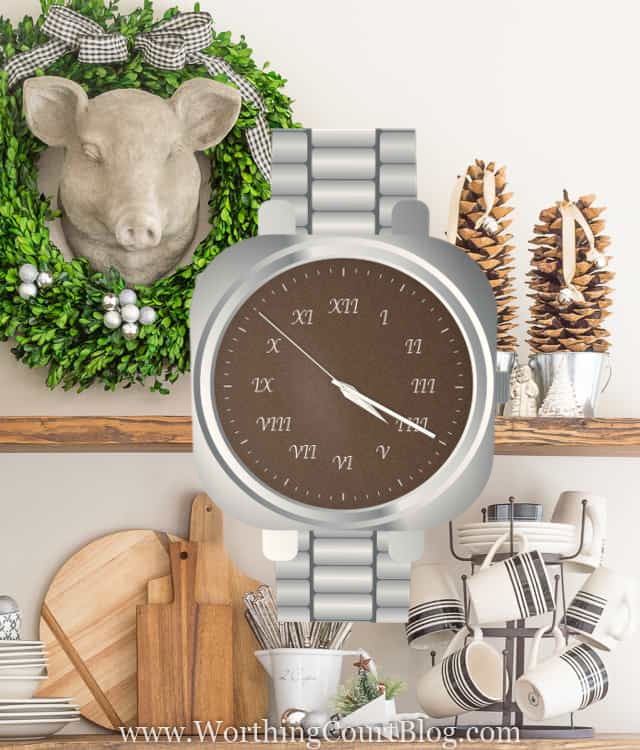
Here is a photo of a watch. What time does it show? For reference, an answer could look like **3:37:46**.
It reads **4:19:52**
